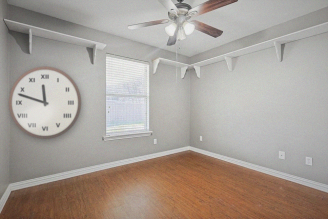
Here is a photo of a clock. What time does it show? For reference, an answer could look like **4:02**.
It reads **11:48**
